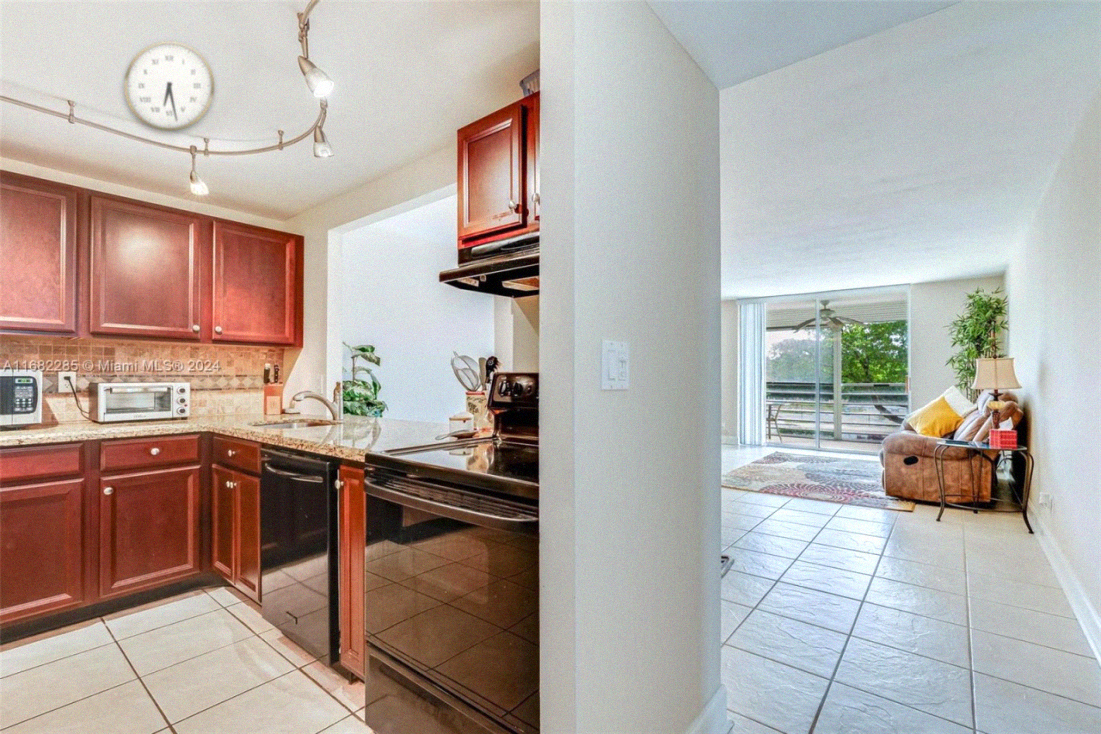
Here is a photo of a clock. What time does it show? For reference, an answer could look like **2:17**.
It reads **6:28**
